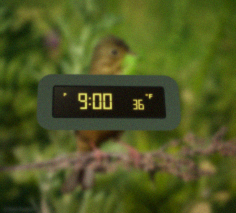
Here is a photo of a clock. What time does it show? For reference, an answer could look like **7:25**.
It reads **9:00**
